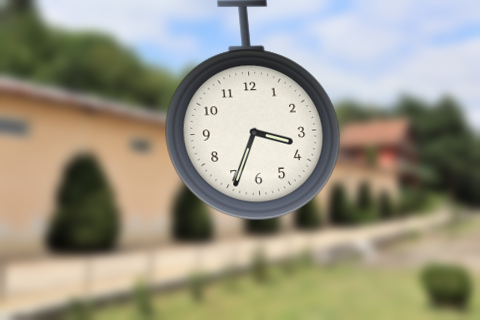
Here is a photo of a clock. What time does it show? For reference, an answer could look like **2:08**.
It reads **3:34**
